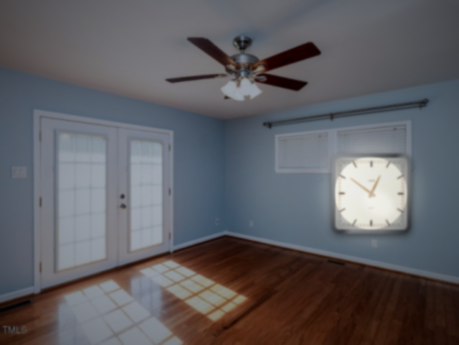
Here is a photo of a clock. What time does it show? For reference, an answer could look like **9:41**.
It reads **12:51**
